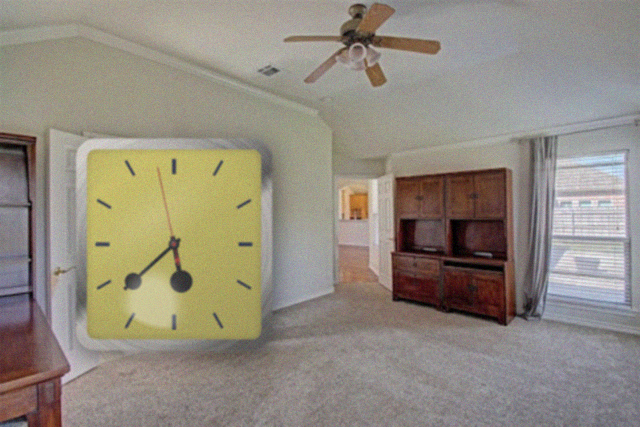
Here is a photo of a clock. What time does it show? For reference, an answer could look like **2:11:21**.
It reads **5:37:58**
